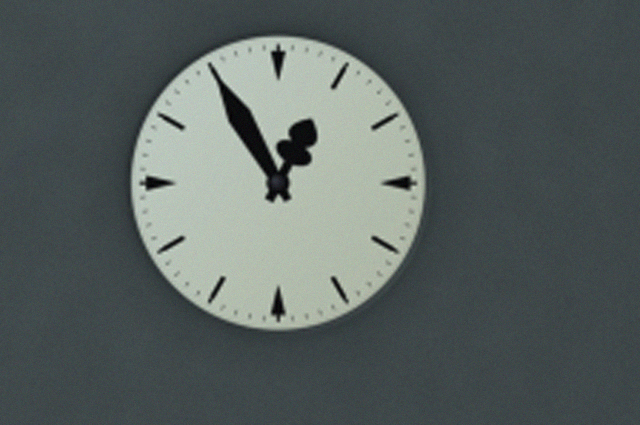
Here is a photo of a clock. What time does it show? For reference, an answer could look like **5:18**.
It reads **12:55**
